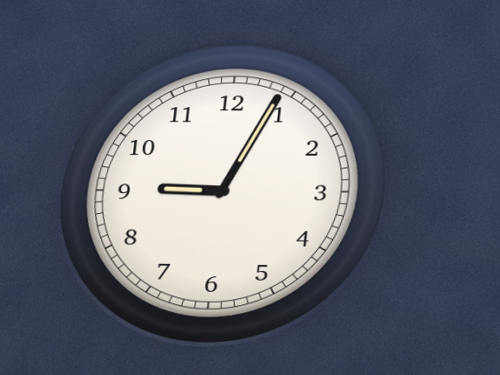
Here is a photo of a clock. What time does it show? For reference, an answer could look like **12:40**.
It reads **9:04**
